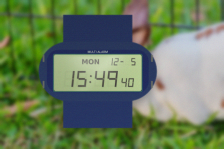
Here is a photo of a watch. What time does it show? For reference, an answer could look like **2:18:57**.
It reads **15:49:40**
